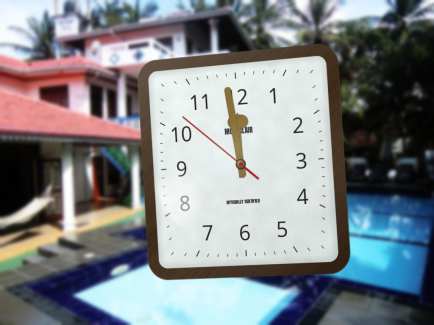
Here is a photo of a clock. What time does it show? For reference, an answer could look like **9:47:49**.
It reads **11:58:52**
